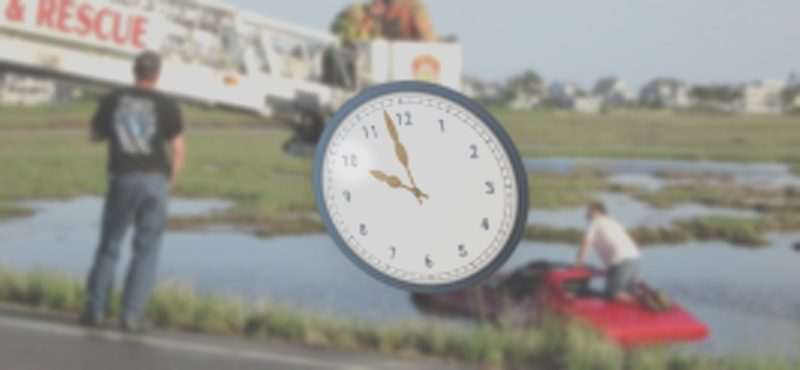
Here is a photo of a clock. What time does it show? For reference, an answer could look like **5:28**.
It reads **9:58**
